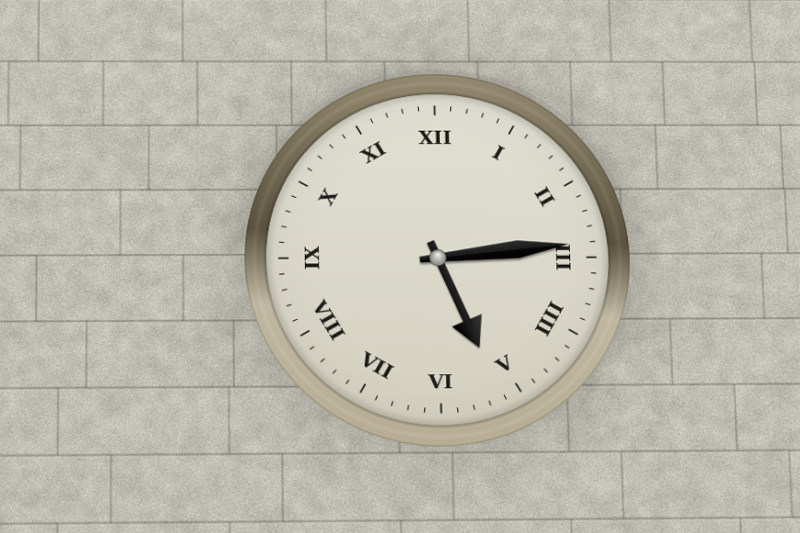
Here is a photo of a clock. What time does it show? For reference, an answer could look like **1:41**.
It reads **5:14**
